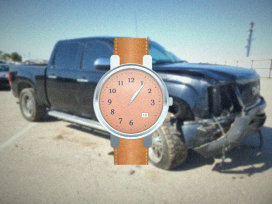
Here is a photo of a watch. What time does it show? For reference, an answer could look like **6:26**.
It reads **1:06**
